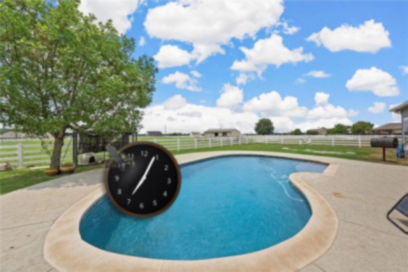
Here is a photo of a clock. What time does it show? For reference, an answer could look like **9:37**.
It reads **7:04**
